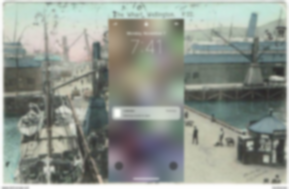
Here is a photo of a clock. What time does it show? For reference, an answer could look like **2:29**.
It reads **7:41**
